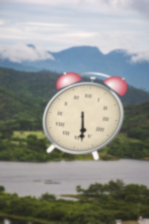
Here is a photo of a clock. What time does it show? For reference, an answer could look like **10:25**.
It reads **5:28**
